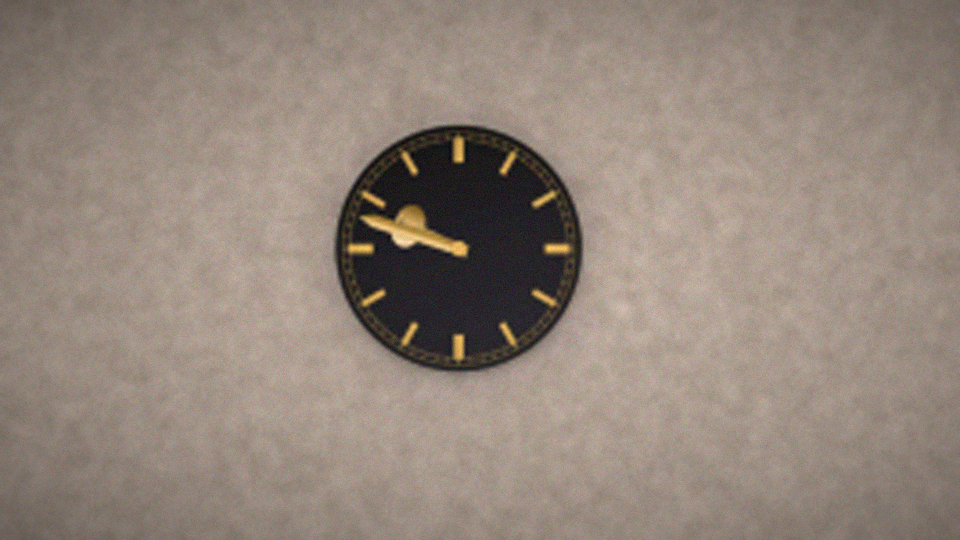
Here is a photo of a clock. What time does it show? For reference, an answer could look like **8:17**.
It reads **9:48**
